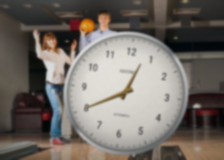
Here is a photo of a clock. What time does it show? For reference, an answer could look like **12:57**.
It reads **12:40**
